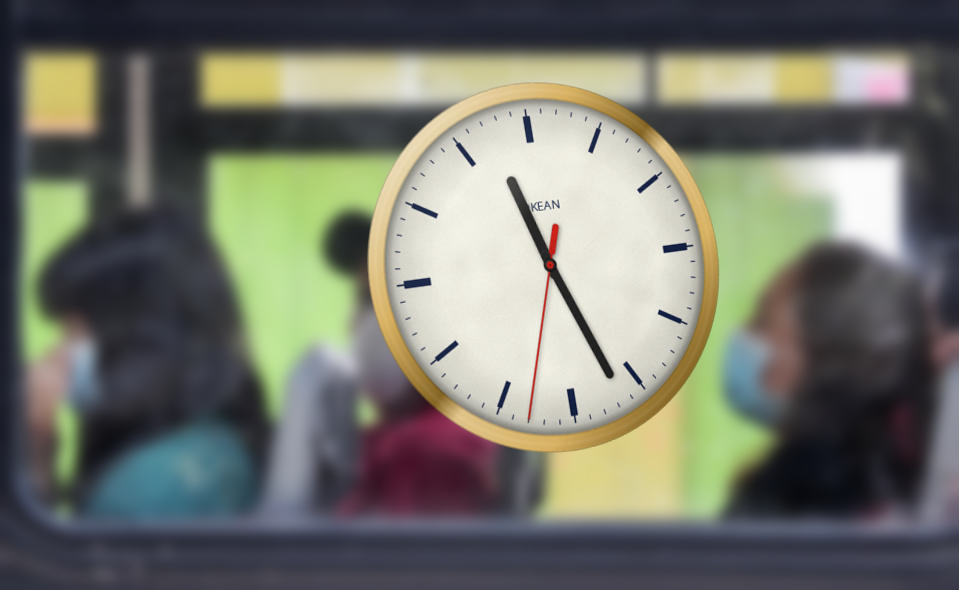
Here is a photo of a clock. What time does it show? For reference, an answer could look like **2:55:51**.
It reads **11:26:33**
